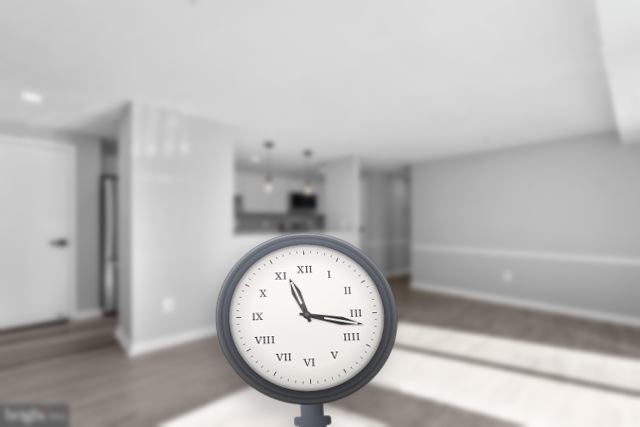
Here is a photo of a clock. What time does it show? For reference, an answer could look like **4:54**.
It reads **11:17**
